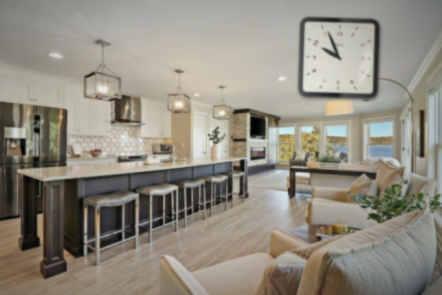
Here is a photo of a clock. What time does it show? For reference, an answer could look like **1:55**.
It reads **9:56**
